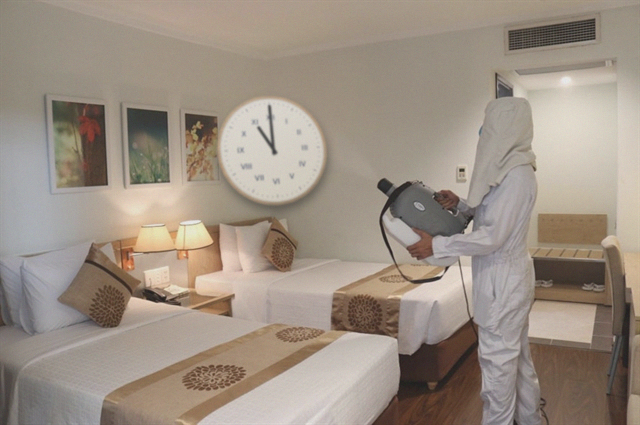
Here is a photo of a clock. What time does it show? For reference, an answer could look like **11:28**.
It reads **11:00**
